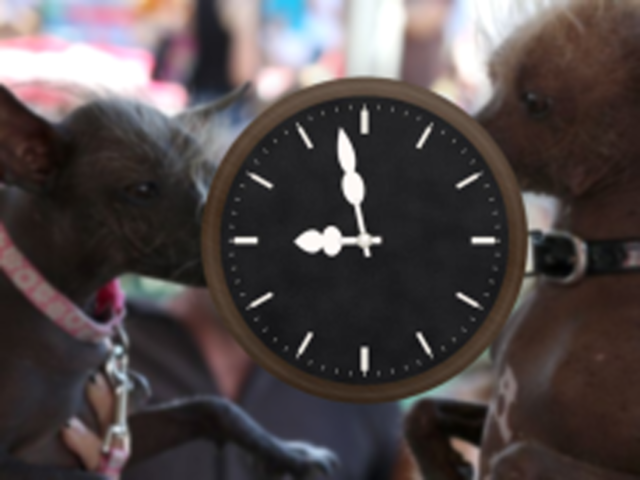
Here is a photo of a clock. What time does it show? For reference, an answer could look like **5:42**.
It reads **8:58**
